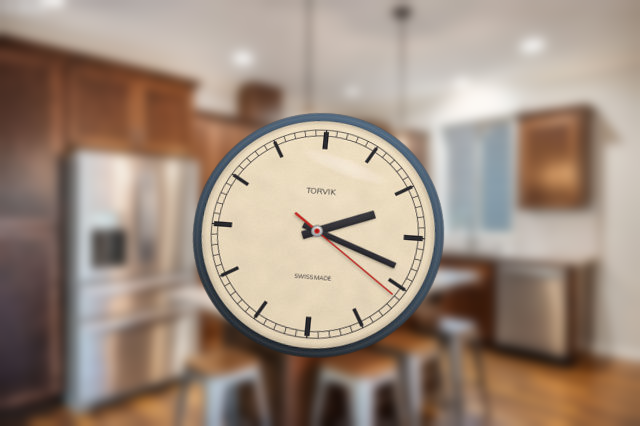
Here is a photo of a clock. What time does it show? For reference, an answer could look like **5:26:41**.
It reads **2:18:21**
